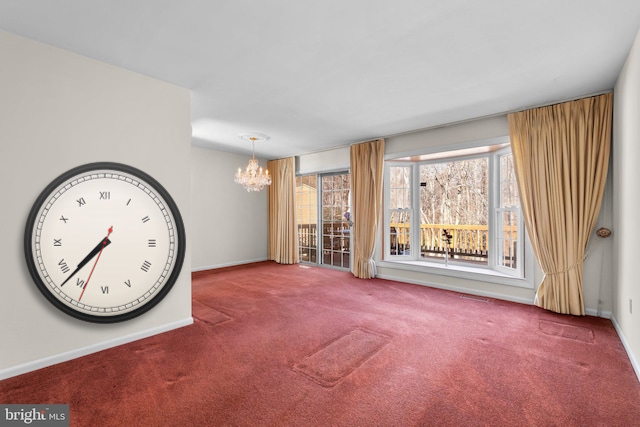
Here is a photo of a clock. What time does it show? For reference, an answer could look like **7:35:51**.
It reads **7:37:34**
